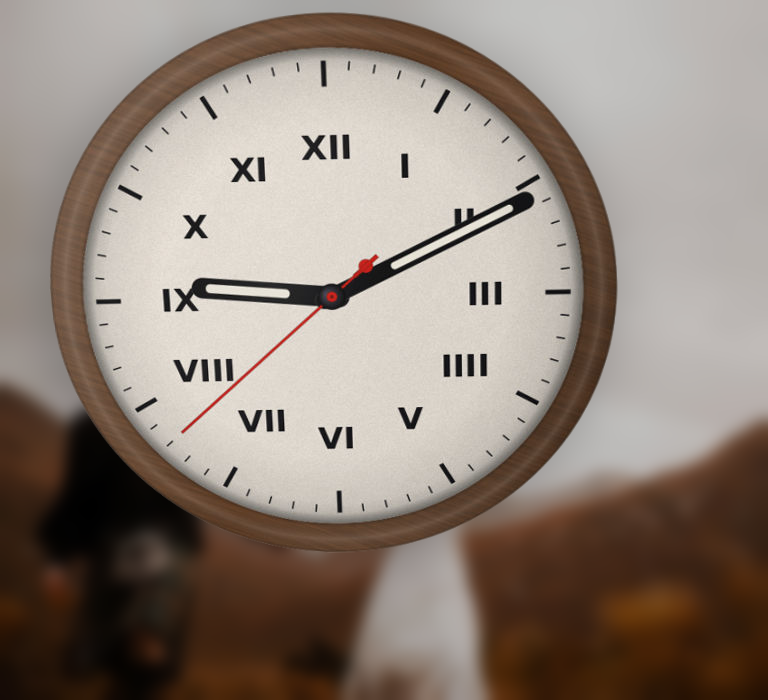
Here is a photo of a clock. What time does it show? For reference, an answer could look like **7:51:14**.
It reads **9:10:38**
